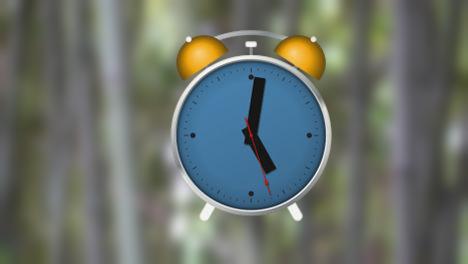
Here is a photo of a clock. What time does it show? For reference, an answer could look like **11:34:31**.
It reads **5:01:27**
